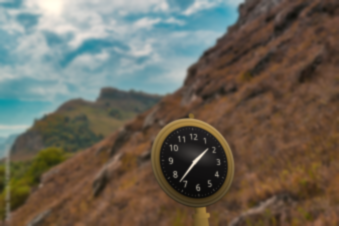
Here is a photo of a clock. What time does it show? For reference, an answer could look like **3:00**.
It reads **1:37**
